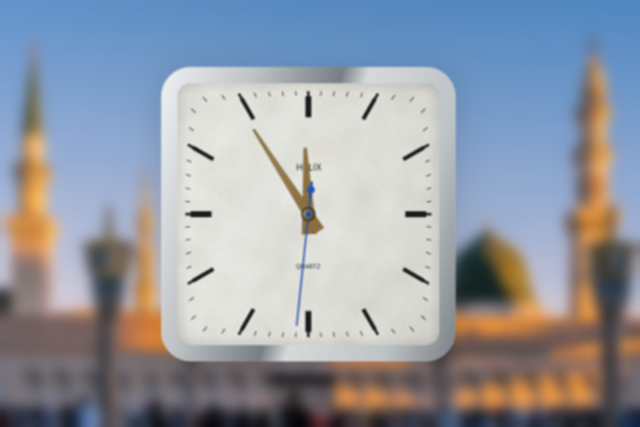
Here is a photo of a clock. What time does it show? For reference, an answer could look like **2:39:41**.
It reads **11:54:31**
